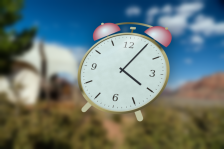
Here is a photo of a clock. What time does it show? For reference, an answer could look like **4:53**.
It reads **4:05**
